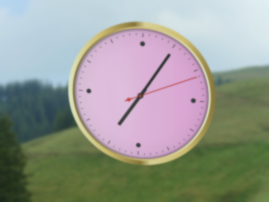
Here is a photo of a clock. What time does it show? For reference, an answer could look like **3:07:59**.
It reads **7:05:11**
